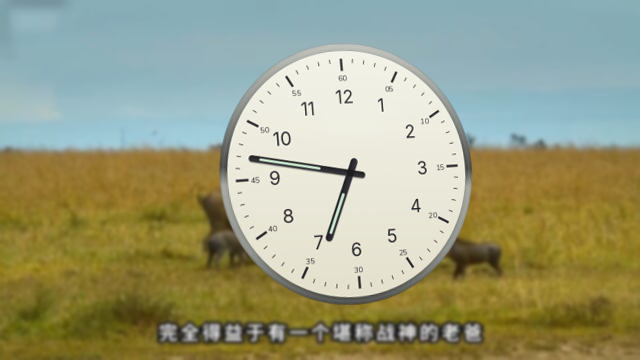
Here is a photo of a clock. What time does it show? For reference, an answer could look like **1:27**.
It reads **6:47**
